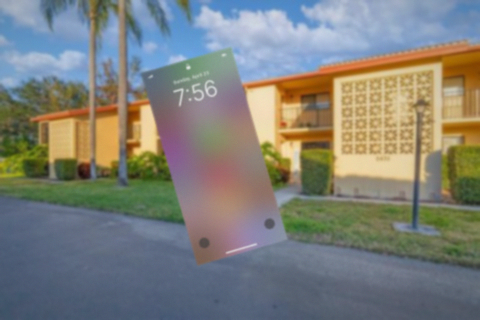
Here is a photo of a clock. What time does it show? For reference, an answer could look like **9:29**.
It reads **7:56**
